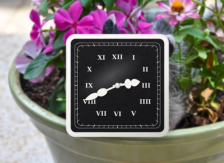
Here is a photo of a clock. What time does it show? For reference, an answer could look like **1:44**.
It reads **2:41**
